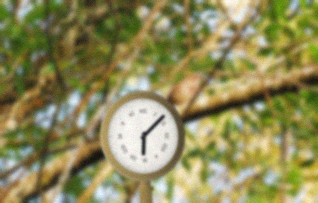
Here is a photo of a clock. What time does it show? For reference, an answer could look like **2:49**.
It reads **6:08**
